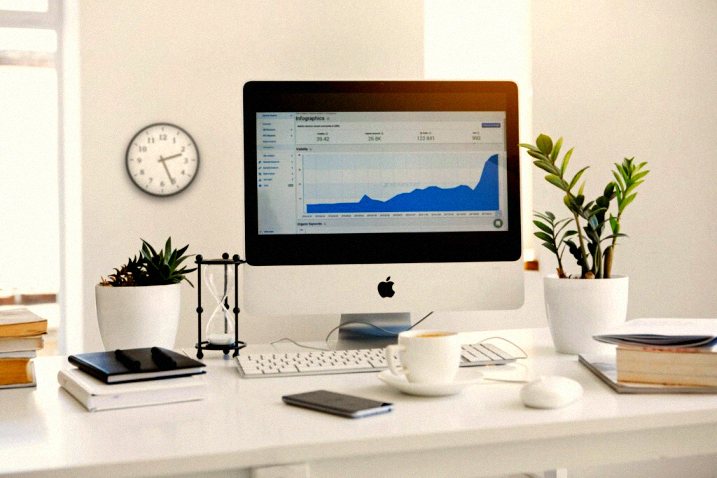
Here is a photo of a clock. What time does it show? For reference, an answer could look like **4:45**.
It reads **2:26**
